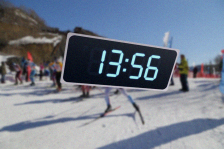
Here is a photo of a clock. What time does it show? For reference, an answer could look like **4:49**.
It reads **13:56**
